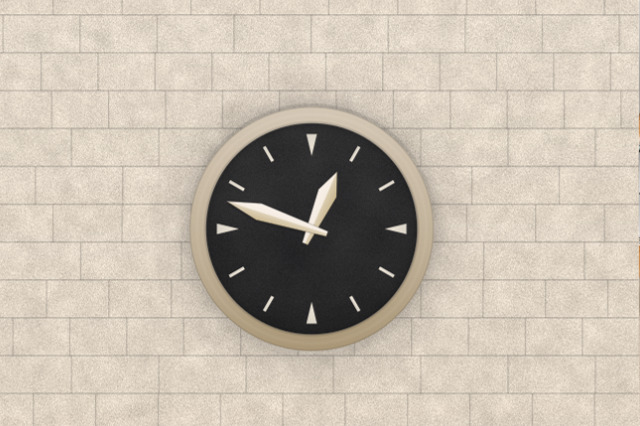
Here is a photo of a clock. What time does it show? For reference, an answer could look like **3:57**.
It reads **12:48**
